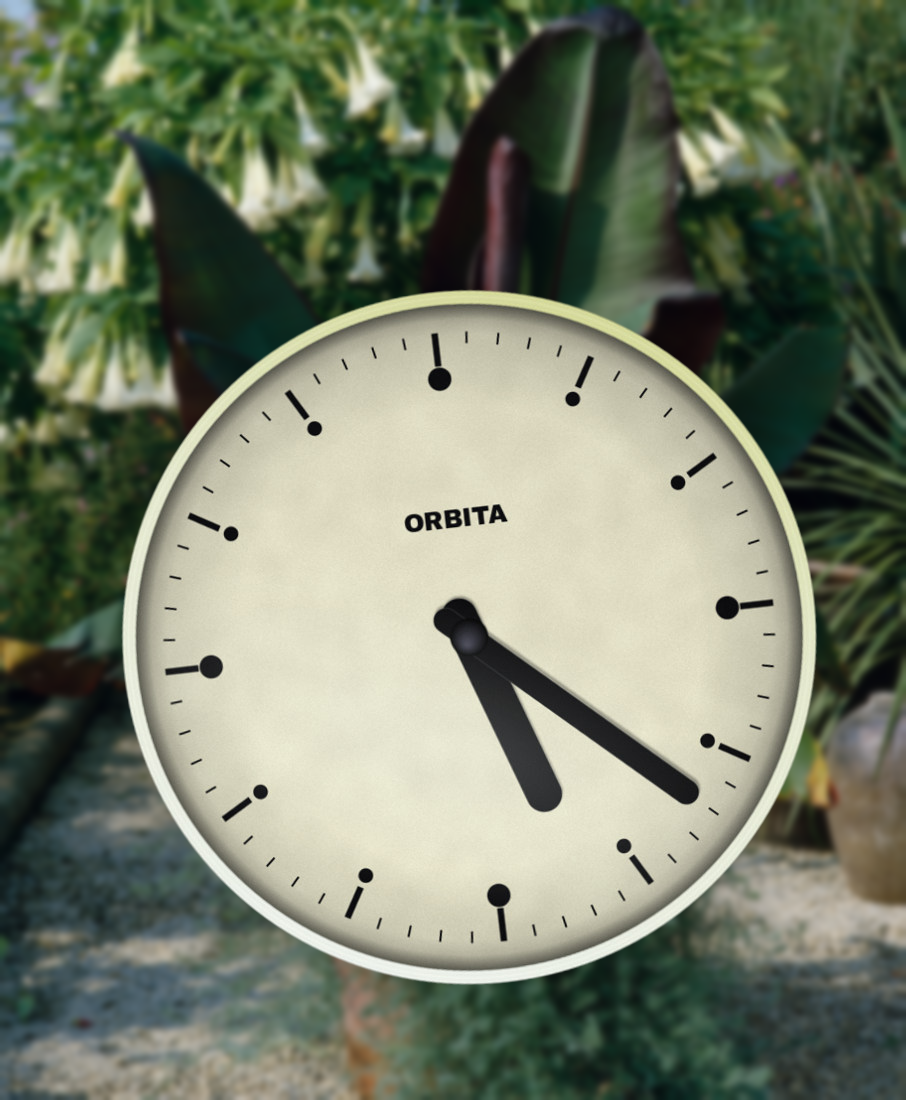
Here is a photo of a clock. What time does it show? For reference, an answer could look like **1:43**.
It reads **5:22**
